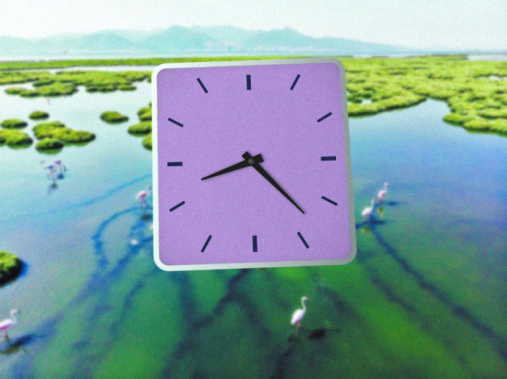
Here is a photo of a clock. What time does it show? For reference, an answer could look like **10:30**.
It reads **8:23**
